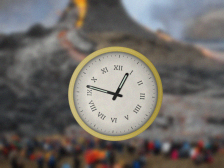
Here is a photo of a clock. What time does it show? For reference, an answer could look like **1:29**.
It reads **12:47**
